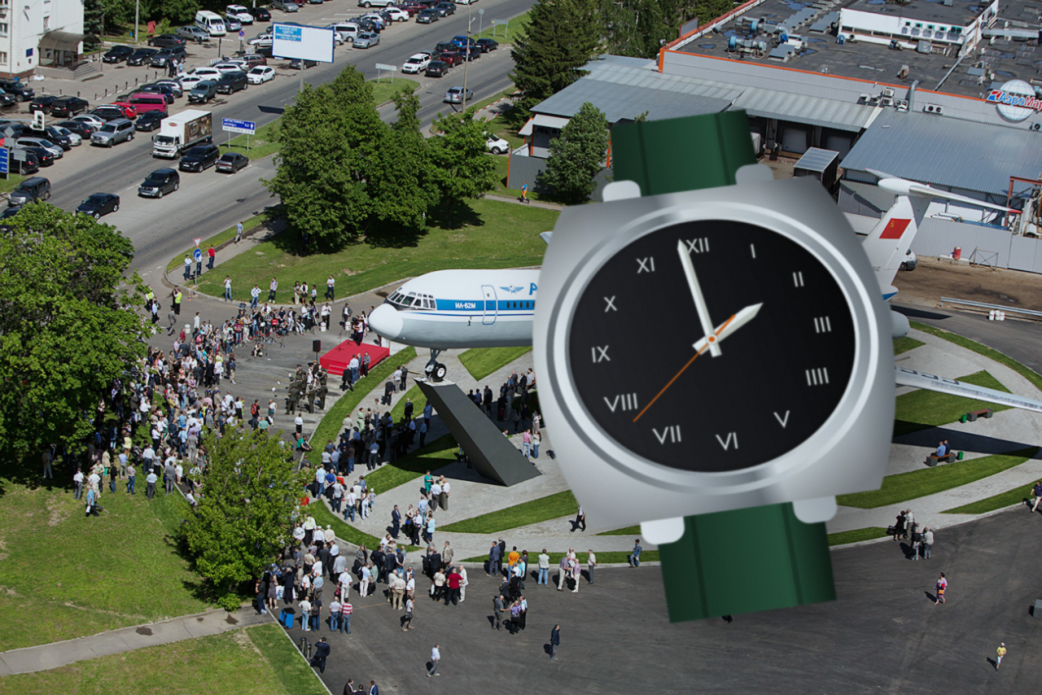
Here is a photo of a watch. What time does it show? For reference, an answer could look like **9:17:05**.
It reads **1:58:38**
